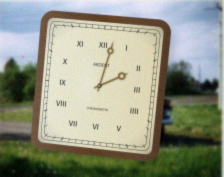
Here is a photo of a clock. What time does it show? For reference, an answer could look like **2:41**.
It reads **2:02**
